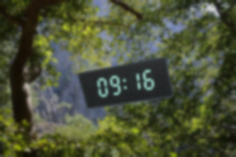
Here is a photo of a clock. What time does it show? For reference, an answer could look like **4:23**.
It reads **9:16**
